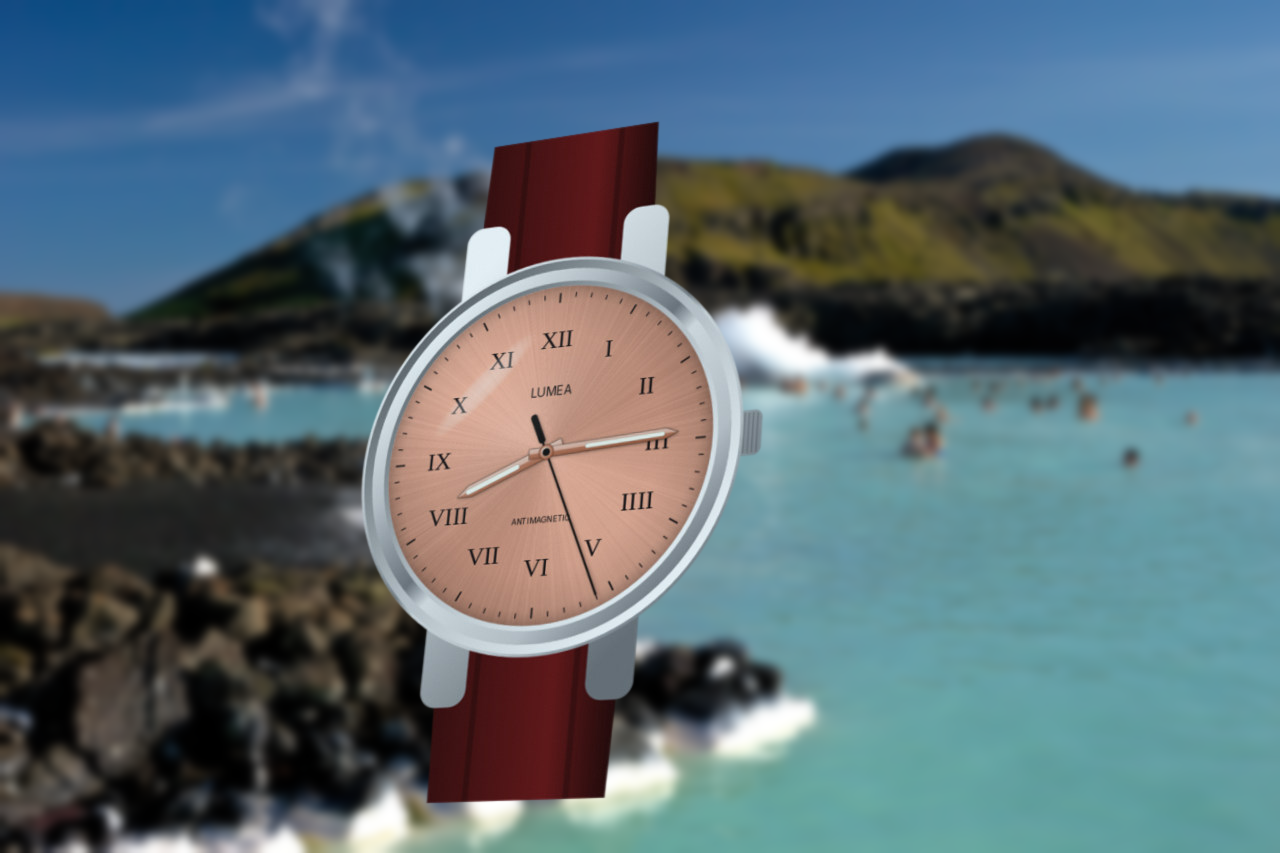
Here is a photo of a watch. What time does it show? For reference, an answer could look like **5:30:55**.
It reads **8:14:26**
